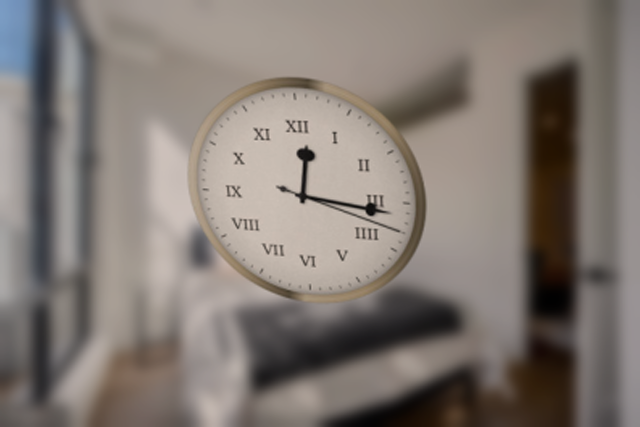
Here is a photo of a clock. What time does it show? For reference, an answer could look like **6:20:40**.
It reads **12:16:18**
